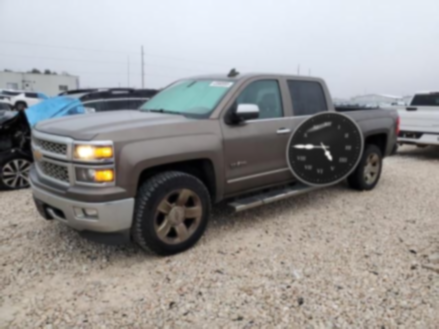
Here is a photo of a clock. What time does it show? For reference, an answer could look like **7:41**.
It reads **4:45**
